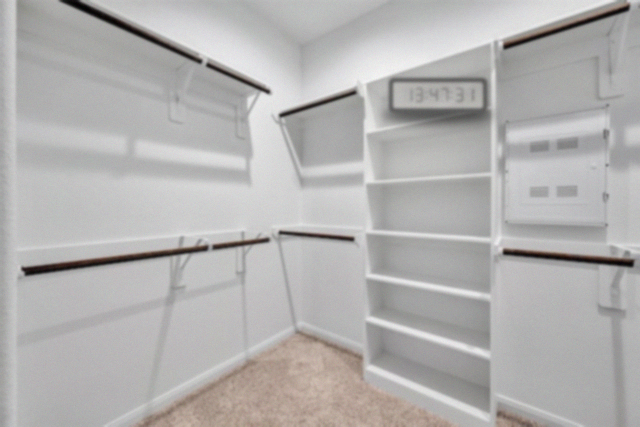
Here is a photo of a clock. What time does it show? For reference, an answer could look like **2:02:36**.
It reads **13:47:31**
